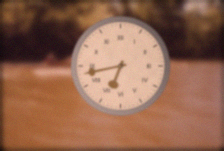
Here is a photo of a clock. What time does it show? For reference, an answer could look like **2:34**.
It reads **6:43**
